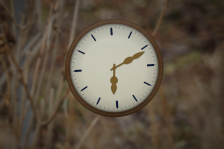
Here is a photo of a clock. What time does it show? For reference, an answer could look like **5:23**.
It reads **6:11**
